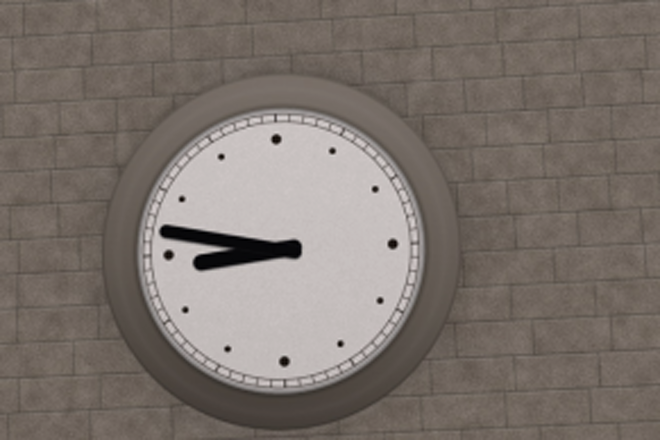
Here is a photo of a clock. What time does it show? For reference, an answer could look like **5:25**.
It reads **8:47**
